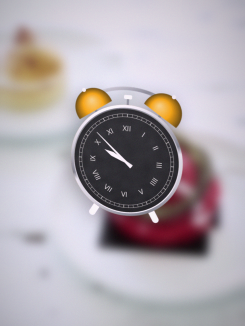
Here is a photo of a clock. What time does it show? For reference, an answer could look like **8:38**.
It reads **9:52**
